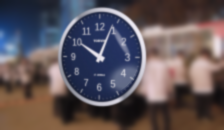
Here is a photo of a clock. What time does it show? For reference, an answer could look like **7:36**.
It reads **10:04**
